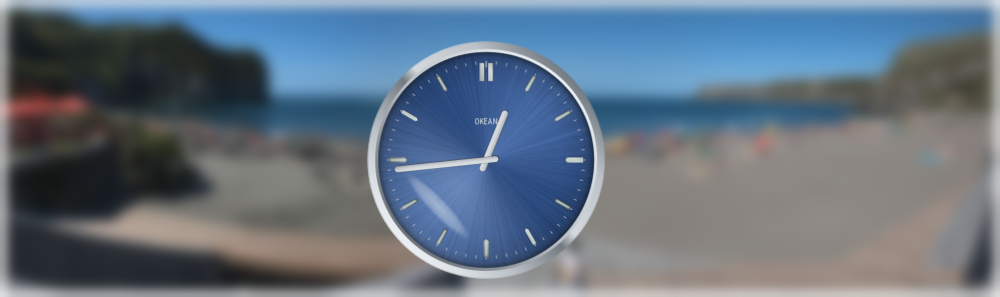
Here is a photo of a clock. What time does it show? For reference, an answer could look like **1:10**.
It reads **12:44**
